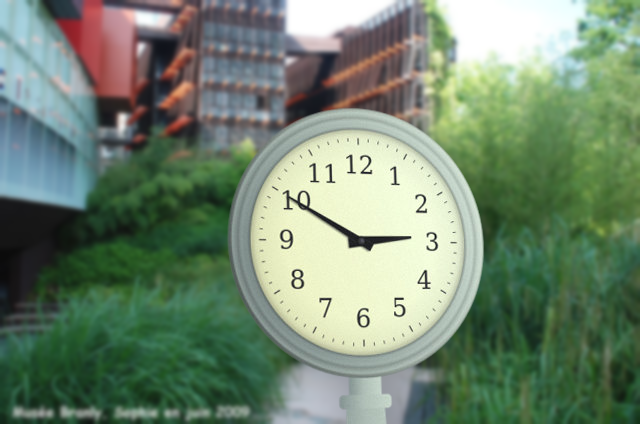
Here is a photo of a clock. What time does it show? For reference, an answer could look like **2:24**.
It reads **2:50**
